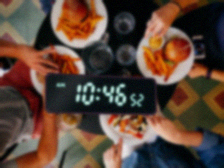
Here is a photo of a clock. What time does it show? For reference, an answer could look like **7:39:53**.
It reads **10:46:52**
